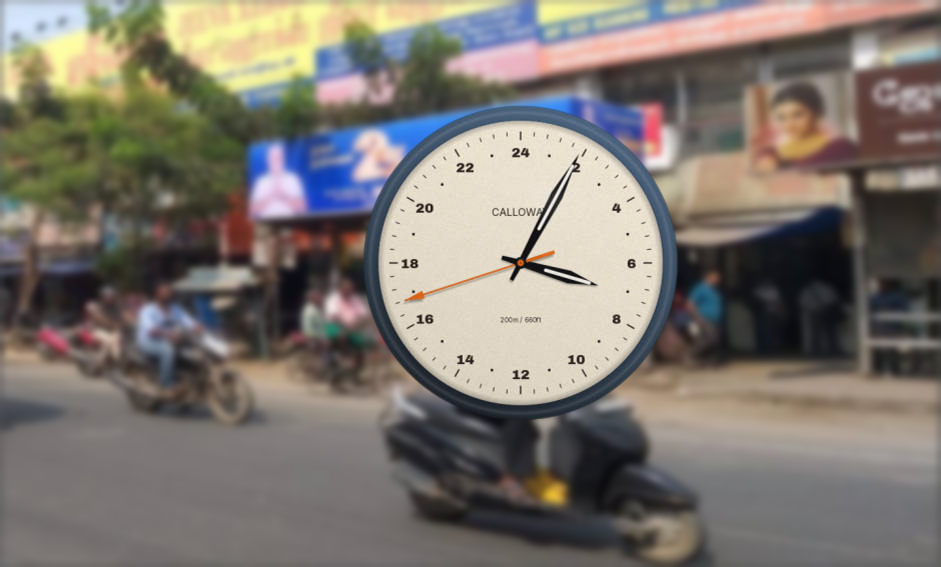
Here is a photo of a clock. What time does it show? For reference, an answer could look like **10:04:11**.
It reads **7:04:42**
